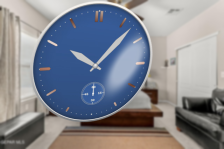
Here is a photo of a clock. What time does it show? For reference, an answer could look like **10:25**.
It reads **10:07**
